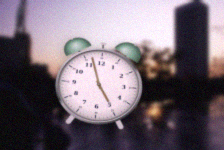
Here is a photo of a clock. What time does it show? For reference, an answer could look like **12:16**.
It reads **4:57**
